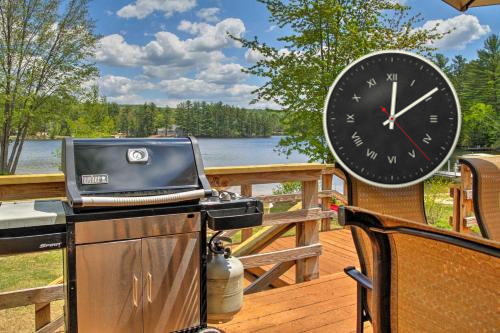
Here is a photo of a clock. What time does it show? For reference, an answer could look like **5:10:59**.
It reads **12:09:23**
